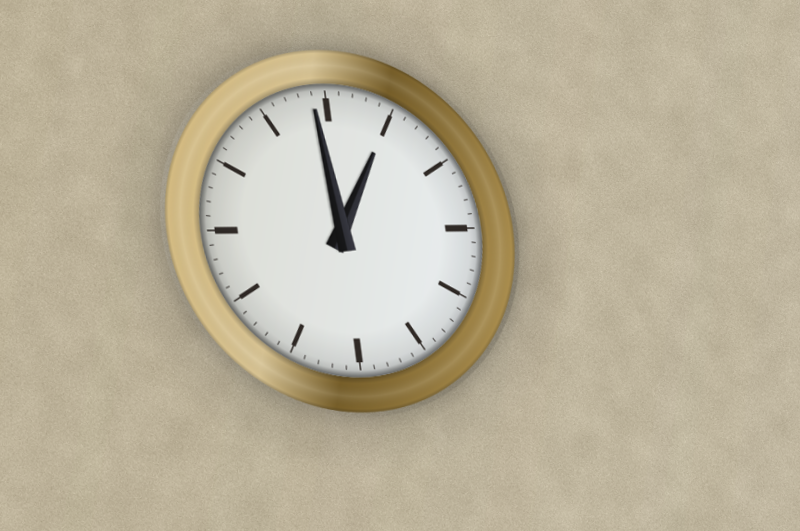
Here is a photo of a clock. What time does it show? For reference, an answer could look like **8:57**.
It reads **12:59**
